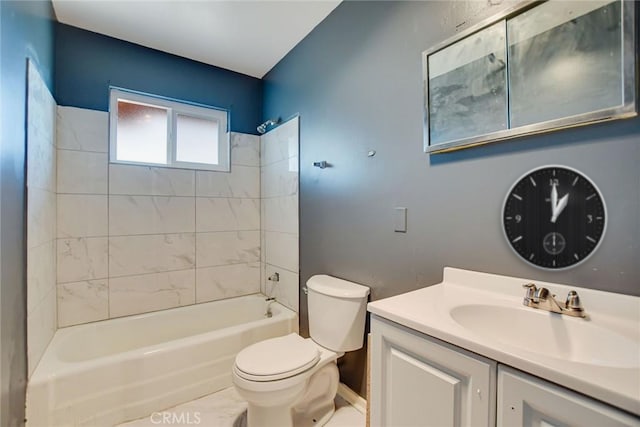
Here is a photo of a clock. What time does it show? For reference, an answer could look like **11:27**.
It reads **1:00**
